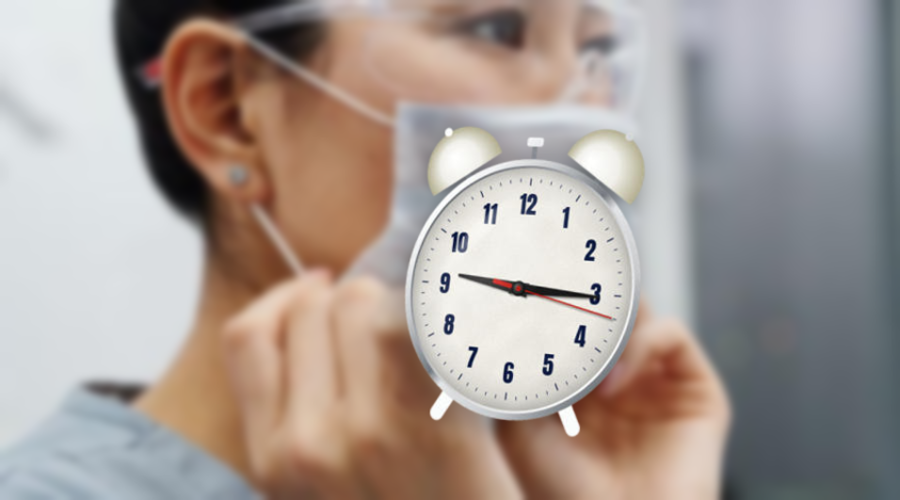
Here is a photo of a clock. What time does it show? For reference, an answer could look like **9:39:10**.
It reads **9:15:17**
